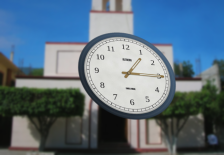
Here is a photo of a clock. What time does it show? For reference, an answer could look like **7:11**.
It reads **1:15**
